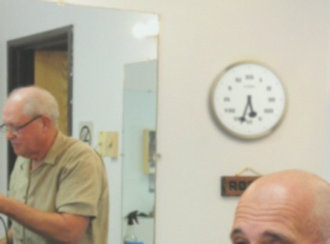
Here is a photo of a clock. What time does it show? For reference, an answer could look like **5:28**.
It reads **5:33**
